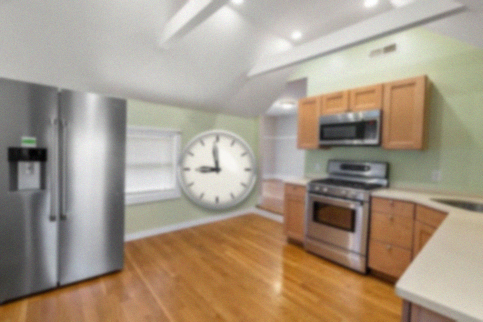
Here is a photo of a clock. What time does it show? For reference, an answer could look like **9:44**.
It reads **8:59**
